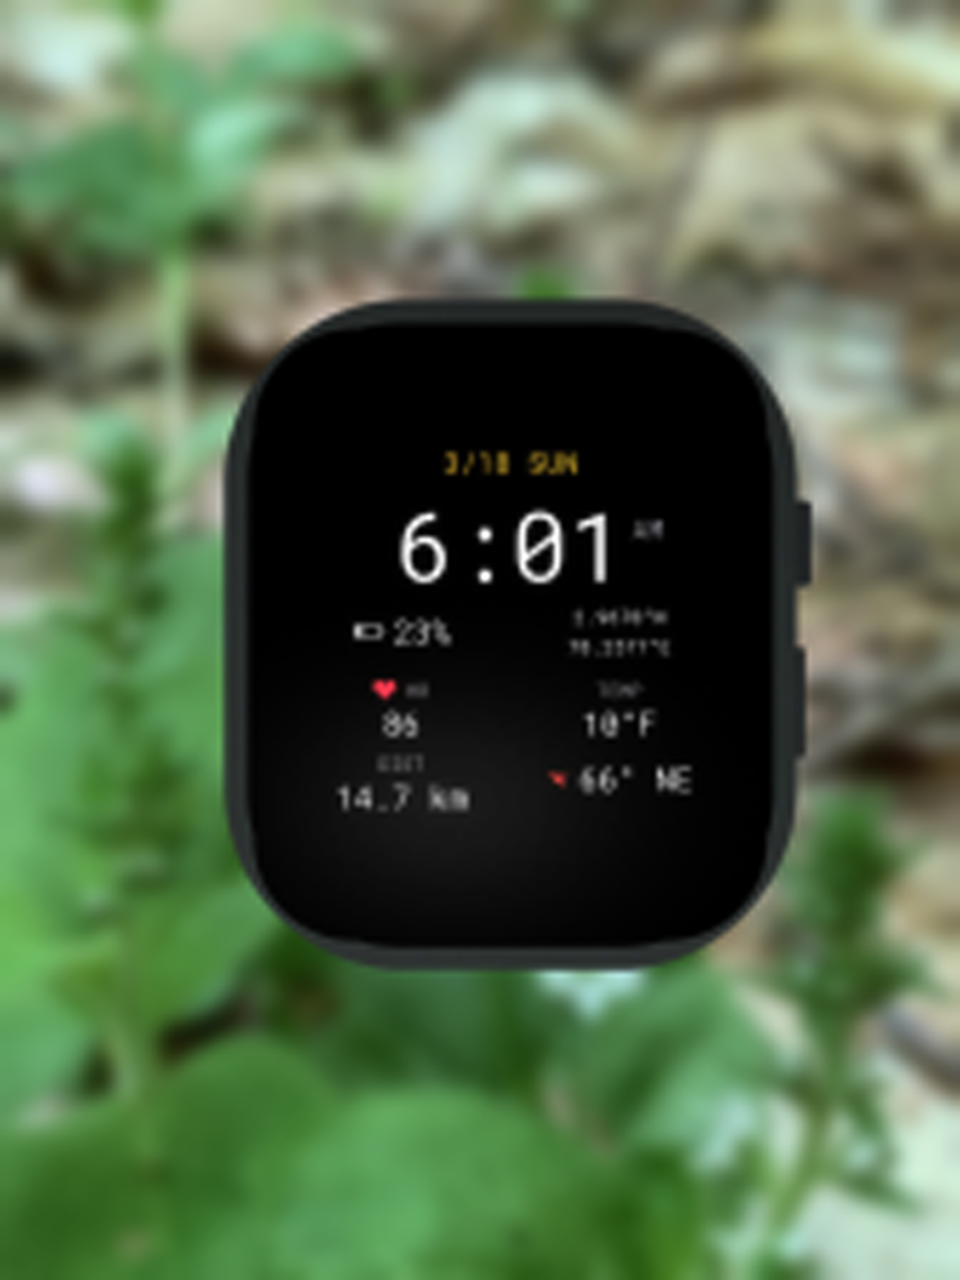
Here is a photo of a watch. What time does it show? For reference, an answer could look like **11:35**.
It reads **6:01**
